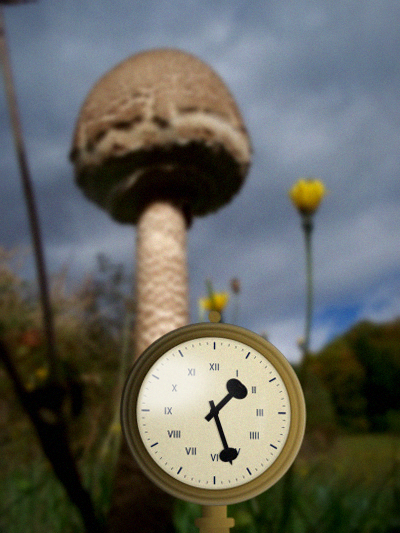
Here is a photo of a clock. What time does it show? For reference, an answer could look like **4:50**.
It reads **1:27**
